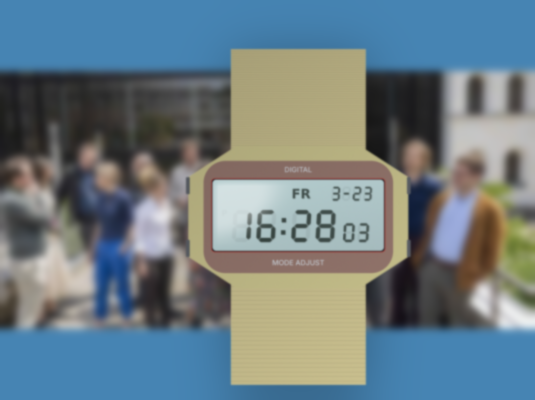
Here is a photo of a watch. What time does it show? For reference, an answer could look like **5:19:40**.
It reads **16:28:03**
